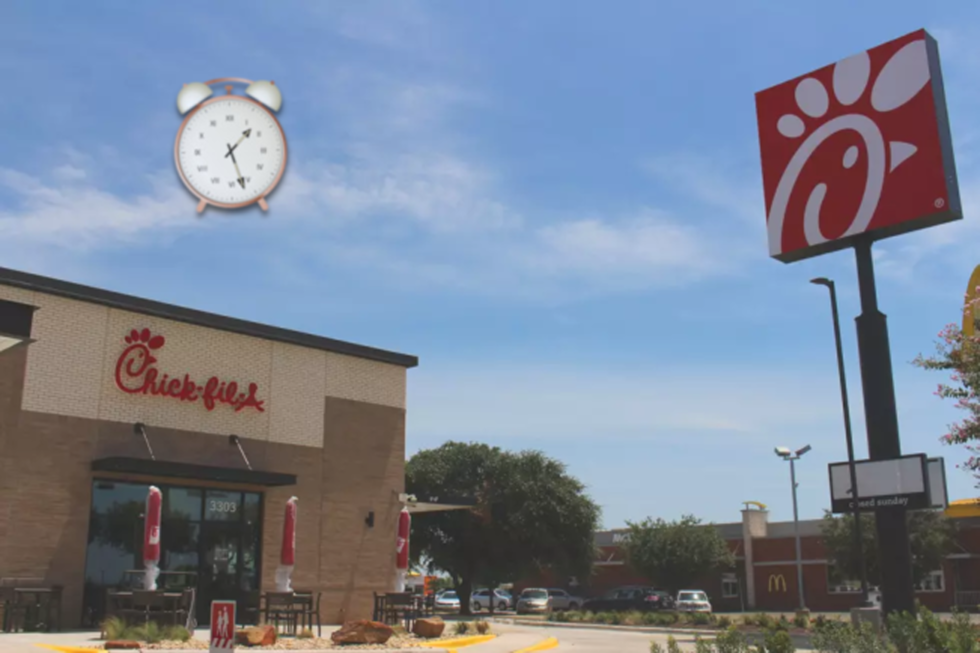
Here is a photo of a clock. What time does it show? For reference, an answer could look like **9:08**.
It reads **1:27**
